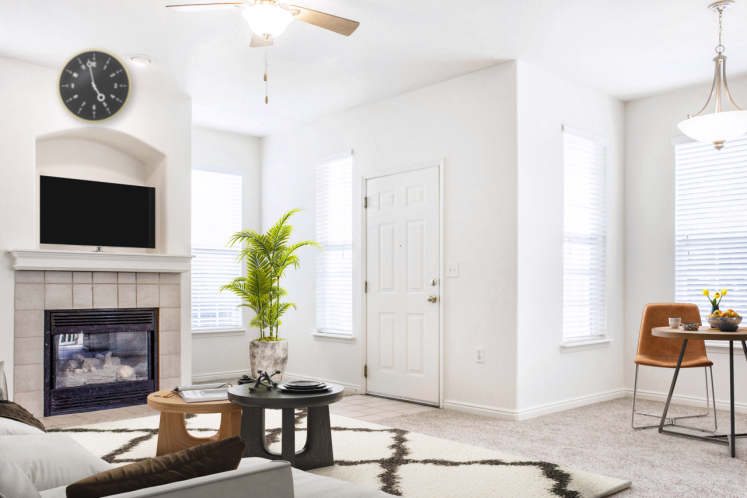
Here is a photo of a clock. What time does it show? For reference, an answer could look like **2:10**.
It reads **4:58**
